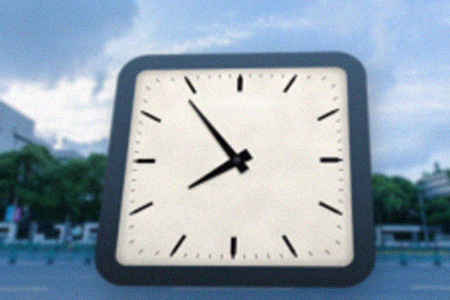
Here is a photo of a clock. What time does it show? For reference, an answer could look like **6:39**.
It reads **7:54**
